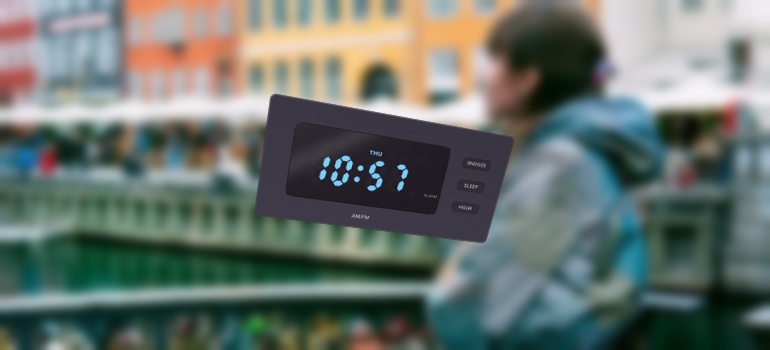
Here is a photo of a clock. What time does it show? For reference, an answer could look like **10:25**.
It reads **10:57**
